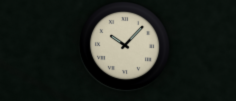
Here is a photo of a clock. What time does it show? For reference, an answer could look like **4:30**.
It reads **10:07**
